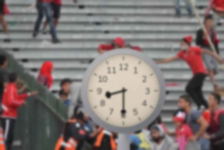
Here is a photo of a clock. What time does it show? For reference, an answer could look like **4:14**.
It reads **8:30**
